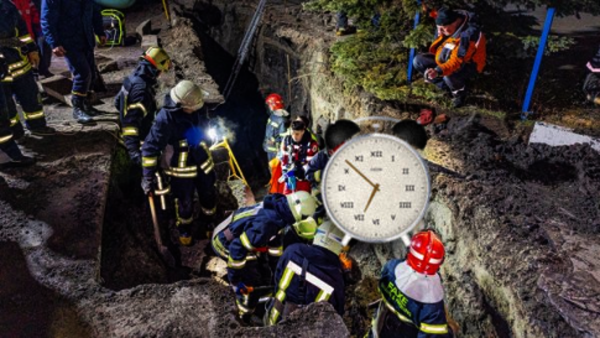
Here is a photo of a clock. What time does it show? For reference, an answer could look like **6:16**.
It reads **6:52**
